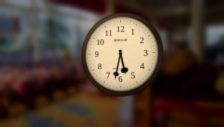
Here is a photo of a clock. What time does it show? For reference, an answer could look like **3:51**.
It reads **5:32**
